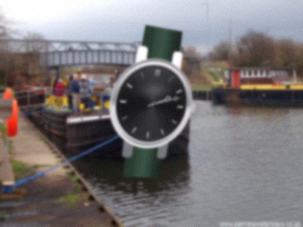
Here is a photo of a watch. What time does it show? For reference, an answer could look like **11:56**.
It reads **2:12**
